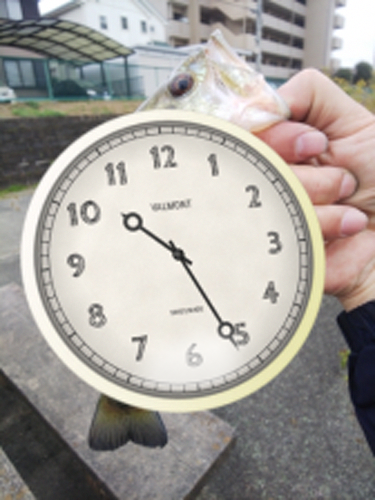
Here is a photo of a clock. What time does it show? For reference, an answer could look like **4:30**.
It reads **10:26**
